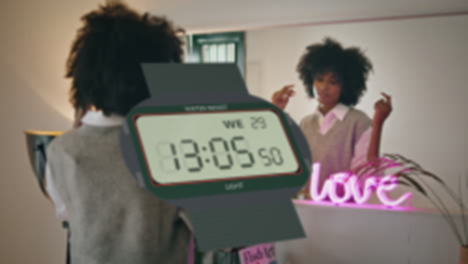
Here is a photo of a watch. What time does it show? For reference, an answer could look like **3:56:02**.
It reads **13:05:50**
